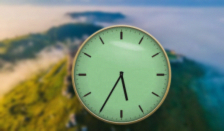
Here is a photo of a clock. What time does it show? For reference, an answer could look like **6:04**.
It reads **5:35**
